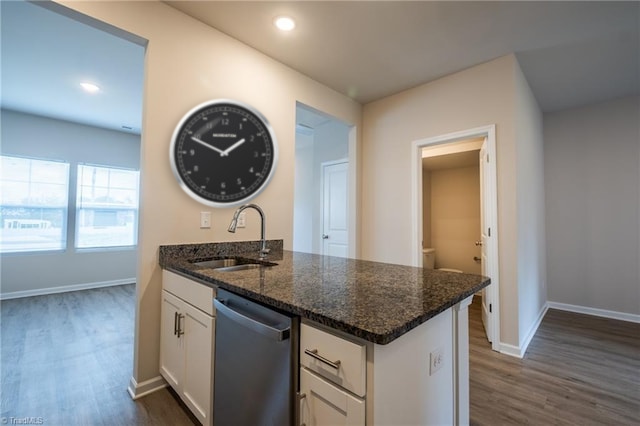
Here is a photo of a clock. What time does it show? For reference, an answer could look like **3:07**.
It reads **1:49**
